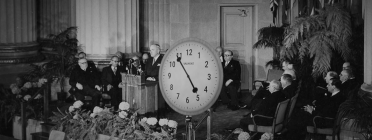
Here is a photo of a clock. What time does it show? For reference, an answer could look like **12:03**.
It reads **4:54**
